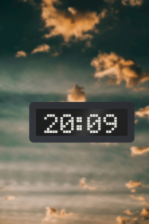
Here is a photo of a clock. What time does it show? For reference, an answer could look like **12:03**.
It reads **20:09**
